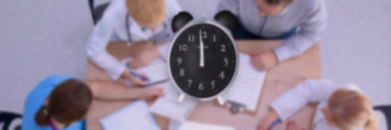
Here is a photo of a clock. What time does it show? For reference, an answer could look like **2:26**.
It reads **11:59**
